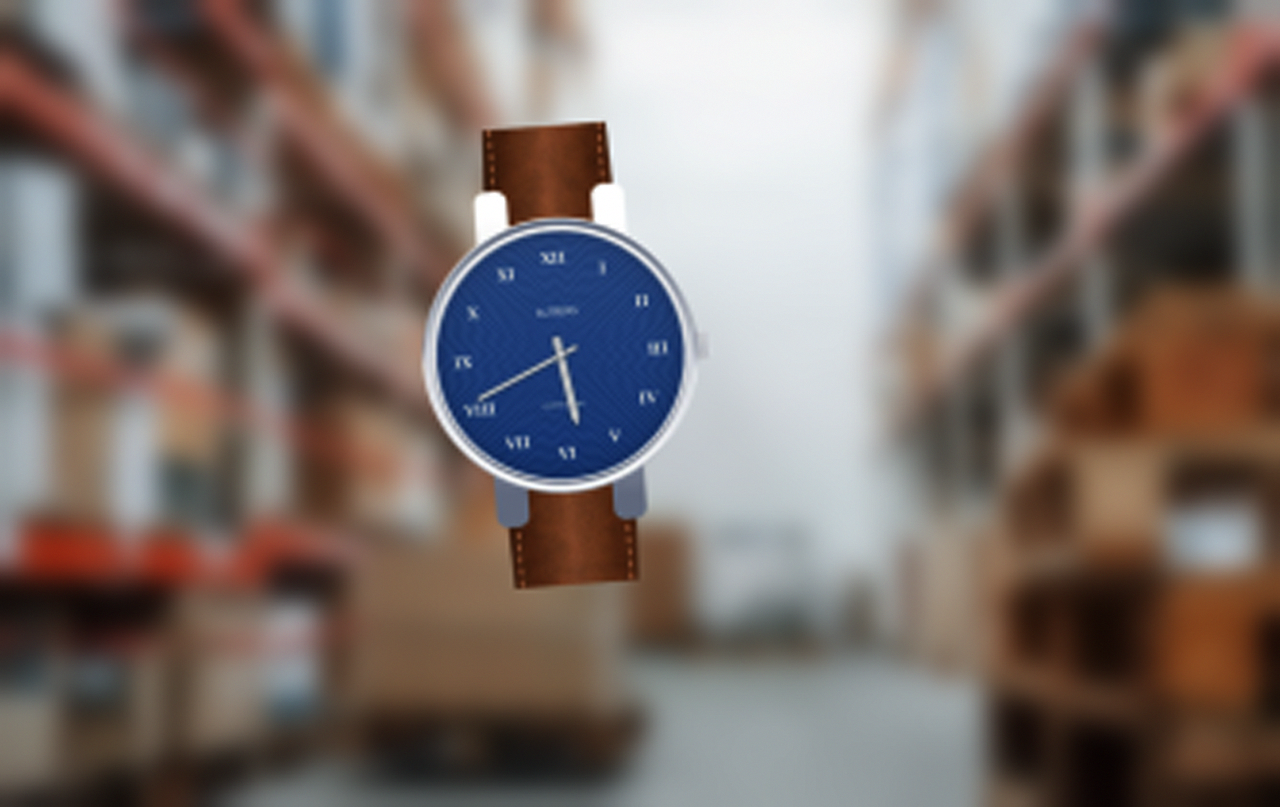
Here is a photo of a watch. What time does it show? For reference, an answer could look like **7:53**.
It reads **5:41**
